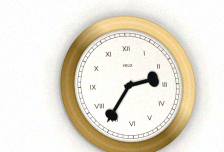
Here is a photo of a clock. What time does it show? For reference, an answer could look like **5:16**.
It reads **2:36**
